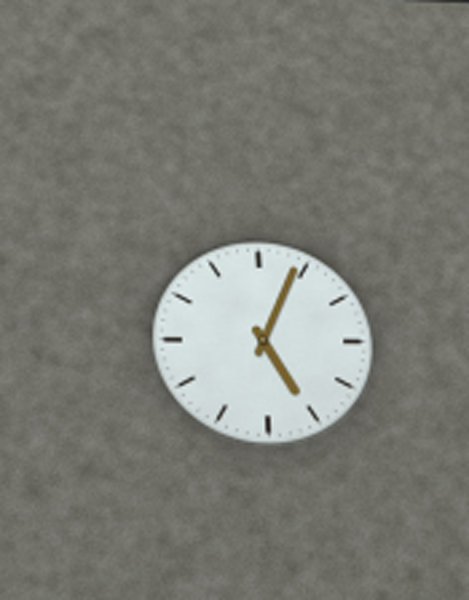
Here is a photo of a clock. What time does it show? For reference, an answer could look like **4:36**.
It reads **5:04**
